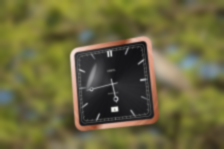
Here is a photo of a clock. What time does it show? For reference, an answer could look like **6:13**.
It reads **5:44**
